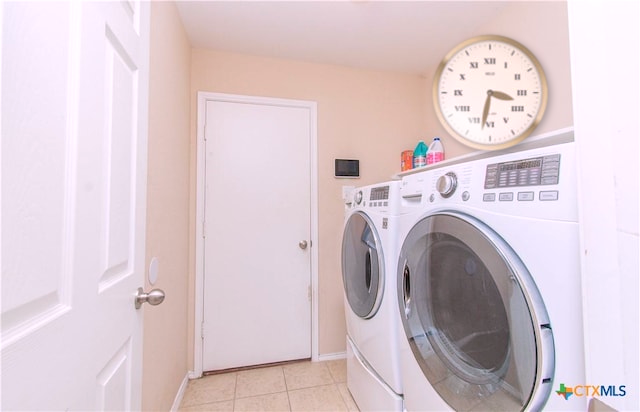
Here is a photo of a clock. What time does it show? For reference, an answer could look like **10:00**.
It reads **3:32**
